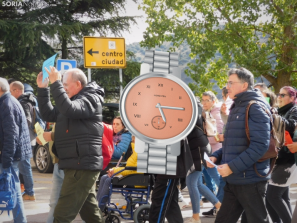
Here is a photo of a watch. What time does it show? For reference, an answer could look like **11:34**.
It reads **5:15**
